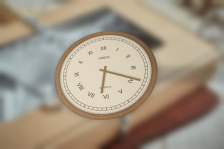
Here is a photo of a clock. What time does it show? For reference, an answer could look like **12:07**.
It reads **6:19**
